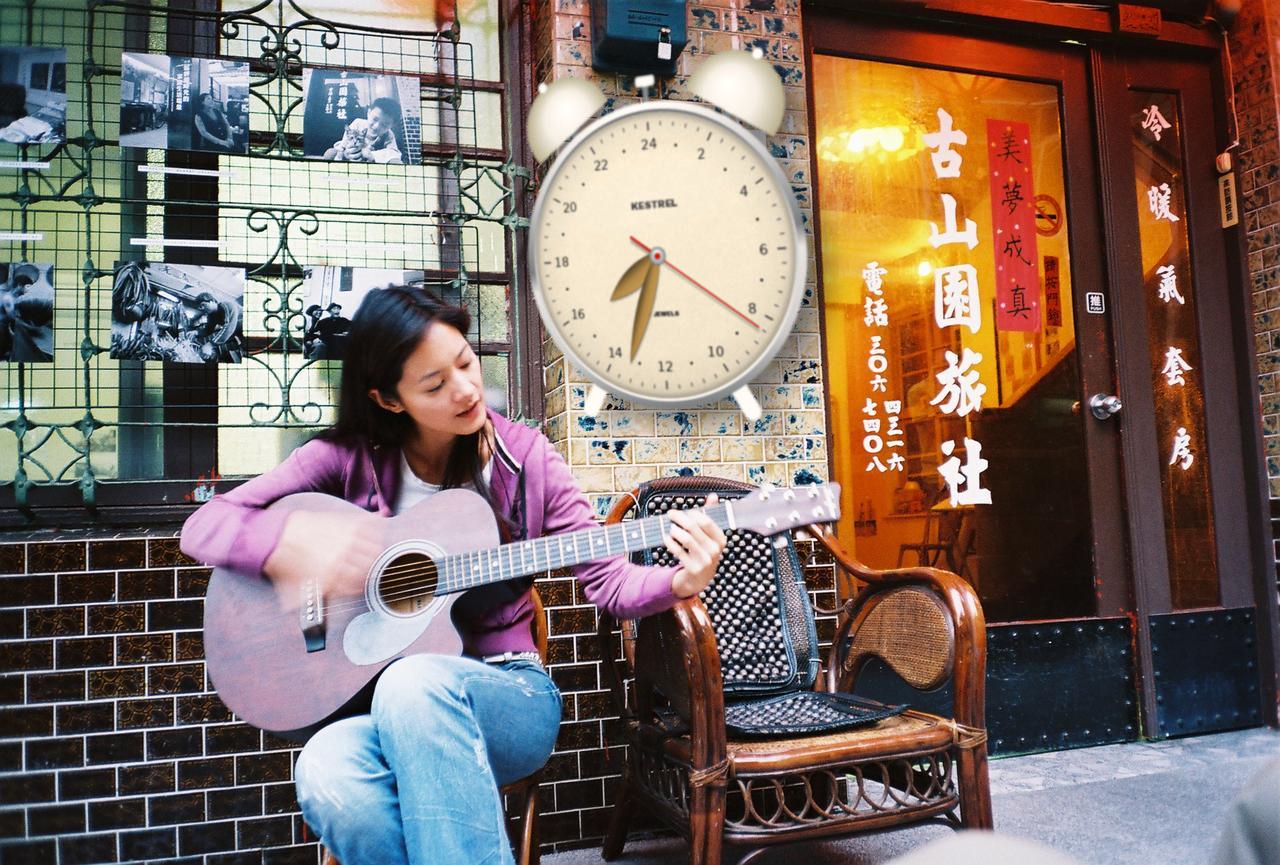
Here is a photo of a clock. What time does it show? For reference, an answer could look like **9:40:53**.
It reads **15:33:21**
